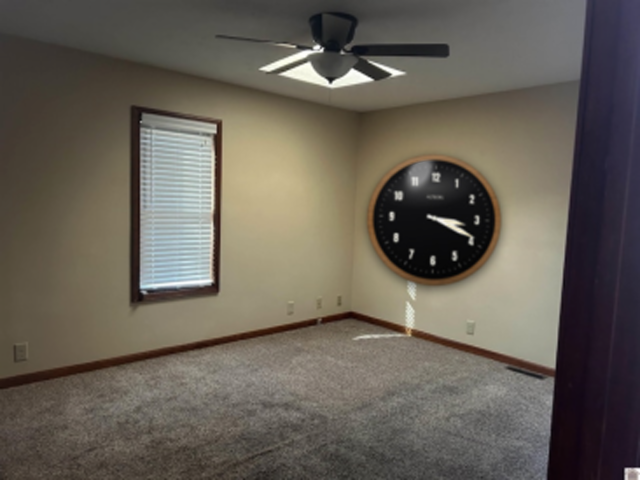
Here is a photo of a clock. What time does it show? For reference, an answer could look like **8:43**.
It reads **3:19**
